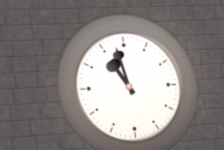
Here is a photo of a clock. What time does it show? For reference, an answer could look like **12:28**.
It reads **10:58**
